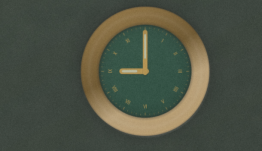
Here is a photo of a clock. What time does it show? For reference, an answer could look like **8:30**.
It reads **9:00**
